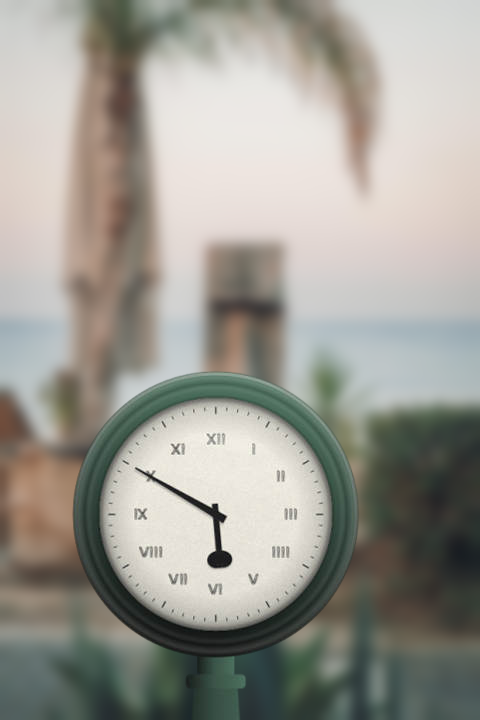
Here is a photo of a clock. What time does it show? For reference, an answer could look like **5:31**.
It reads **5:50**
